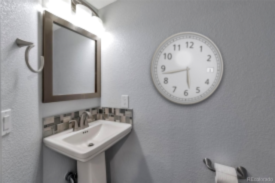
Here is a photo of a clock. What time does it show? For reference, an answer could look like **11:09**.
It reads **5:43**
